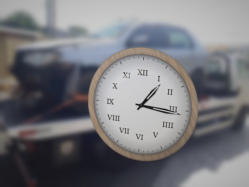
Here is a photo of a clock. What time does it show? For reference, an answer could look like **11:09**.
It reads **1:16**
